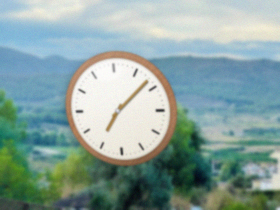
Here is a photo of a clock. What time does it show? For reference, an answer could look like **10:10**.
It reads **7:08**
